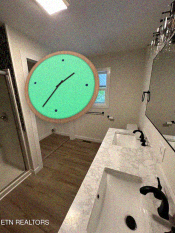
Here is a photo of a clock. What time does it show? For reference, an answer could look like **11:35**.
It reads **1:35**
